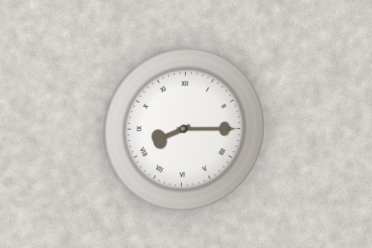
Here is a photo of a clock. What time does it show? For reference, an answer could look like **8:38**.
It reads **8:15**
